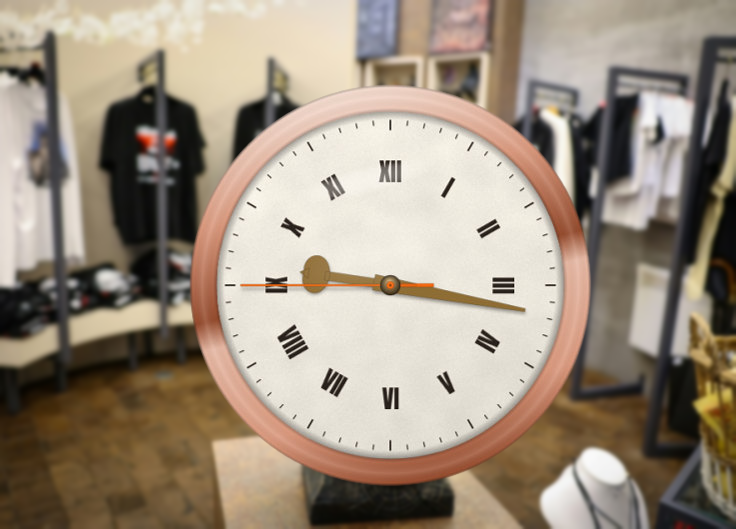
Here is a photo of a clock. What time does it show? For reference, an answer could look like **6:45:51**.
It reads **9:16:45**
